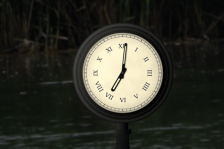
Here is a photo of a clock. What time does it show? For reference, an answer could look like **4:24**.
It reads **7:01**
